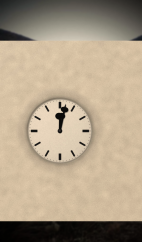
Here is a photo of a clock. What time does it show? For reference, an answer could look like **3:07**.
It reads **12:02**
